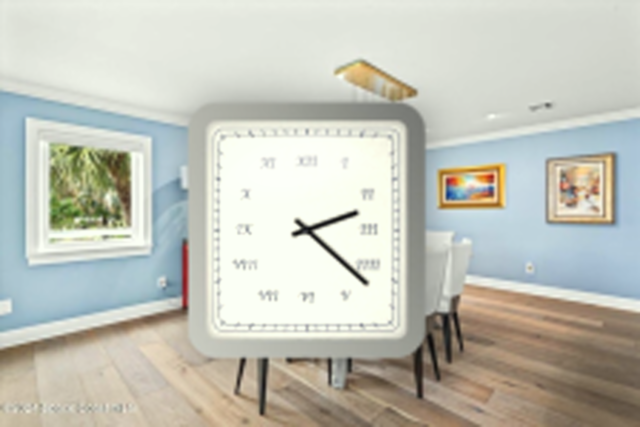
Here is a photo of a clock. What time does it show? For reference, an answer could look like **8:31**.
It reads **2:22**
